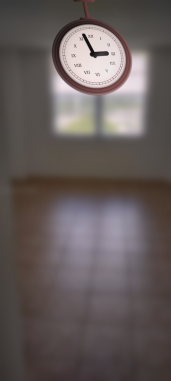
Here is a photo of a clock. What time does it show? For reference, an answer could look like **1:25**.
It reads **2:57**
